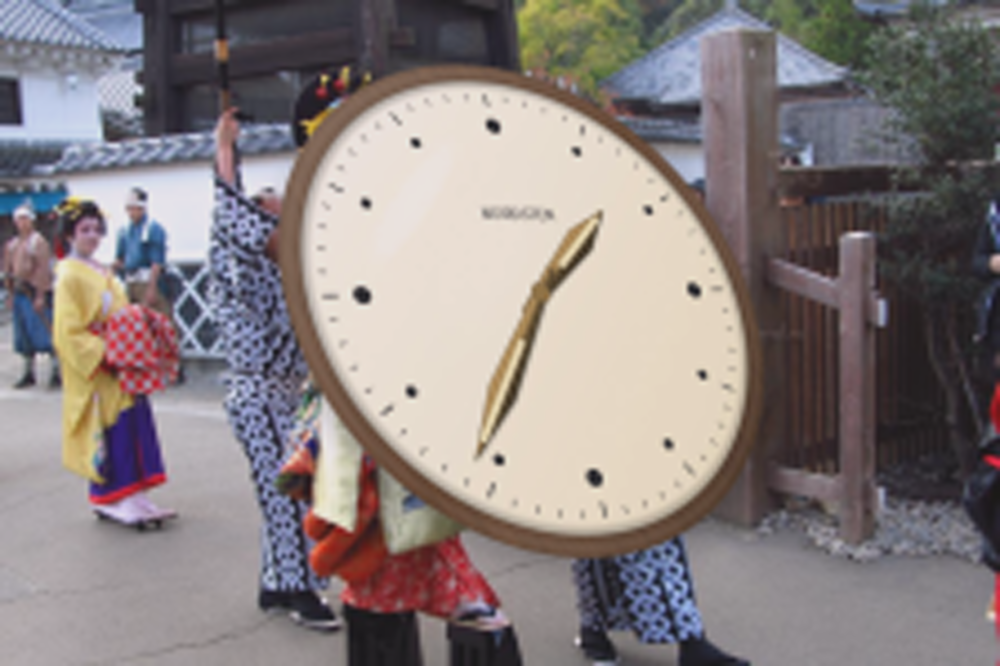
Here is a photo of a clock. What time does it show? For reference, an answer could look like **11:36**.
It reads **1:36**
